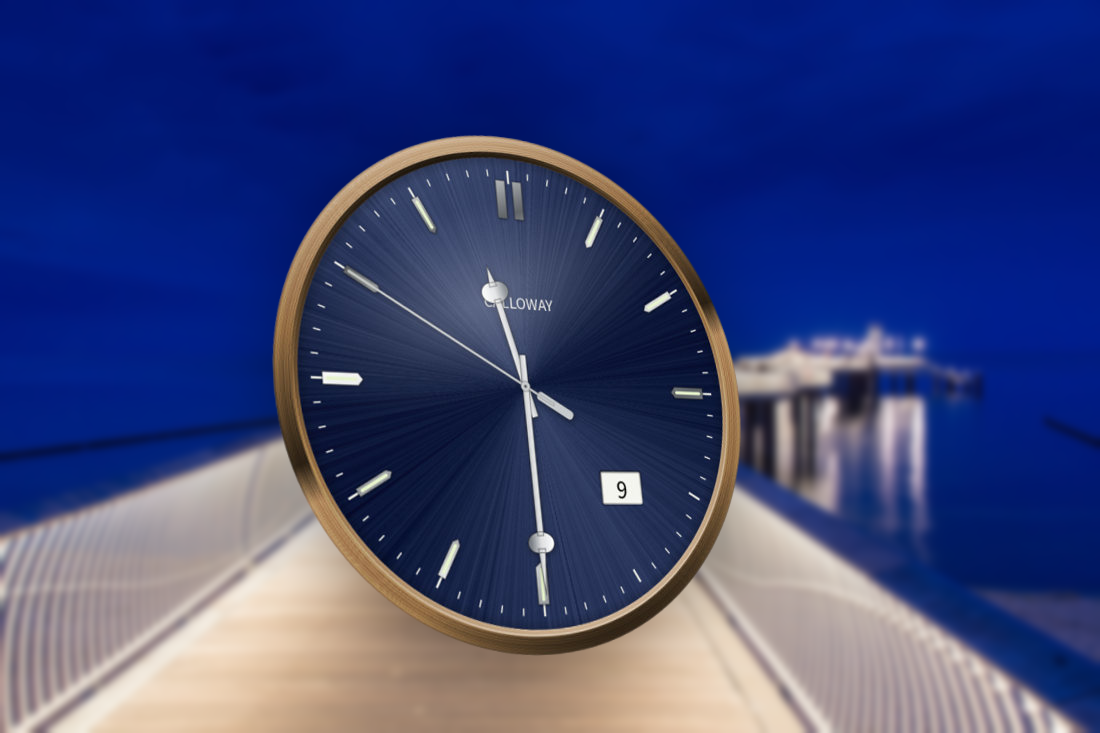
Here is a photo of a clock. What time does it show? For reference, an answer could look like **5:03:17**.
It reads **11:29:50**
